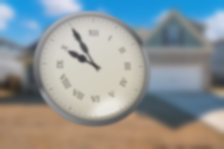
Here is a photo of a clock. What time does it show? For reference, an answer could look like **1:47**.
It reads **9:55**
